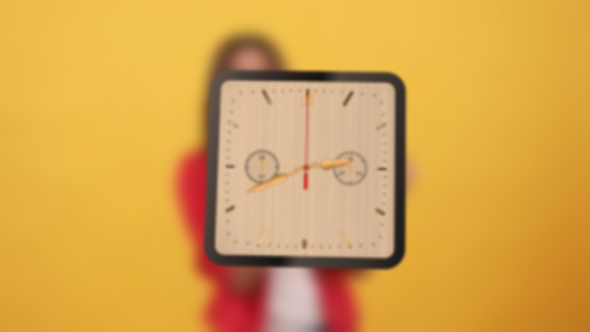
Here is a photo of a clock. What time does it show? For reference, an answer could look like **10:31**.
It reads **2:41**
